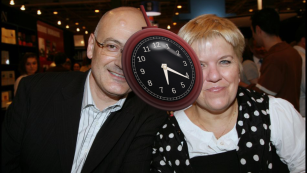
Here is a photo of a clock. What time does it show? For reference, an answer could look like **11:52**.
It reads **6:21**
